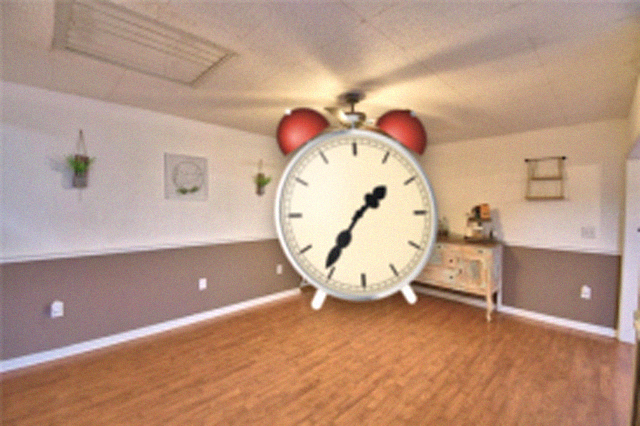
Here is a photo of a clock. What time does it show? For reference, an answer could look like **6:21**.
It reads **1:36**
